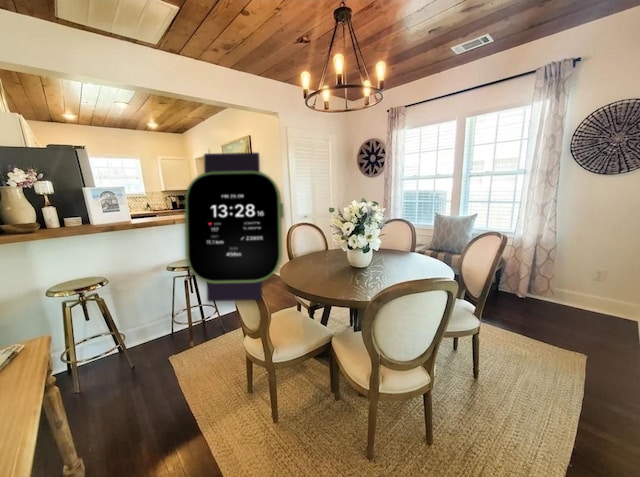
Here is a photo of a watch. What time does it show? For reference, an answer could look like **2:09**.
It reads **13:28**
